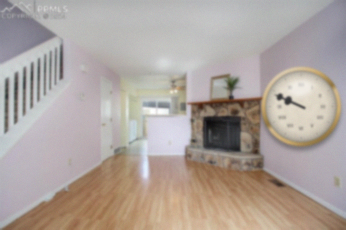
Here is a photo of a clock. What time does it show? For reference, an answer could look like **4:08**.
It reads **9:49**
